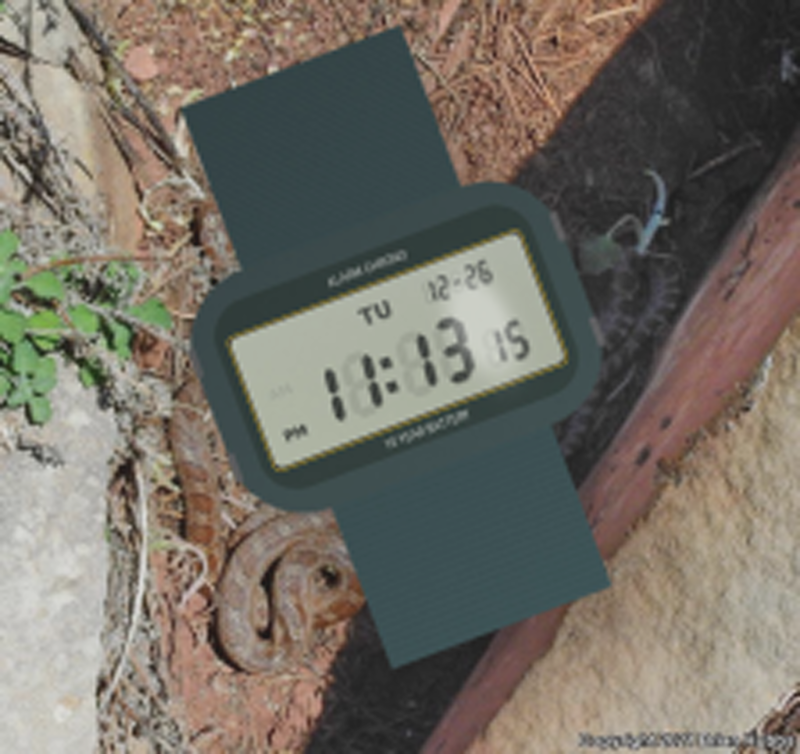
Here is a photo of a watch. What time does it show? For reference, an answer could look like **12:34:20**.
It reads **11:13:15**
